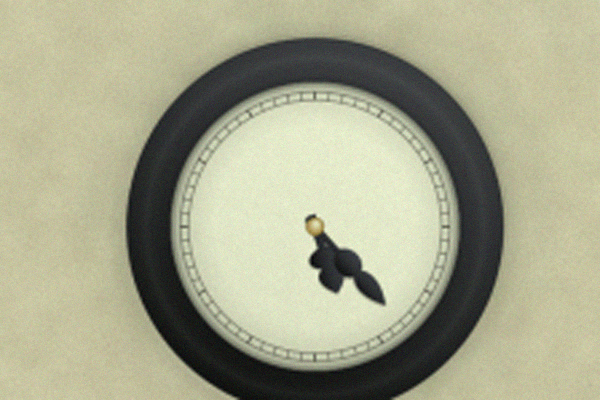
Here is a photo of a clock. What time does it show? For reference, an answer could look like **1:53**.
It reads **5:23**
